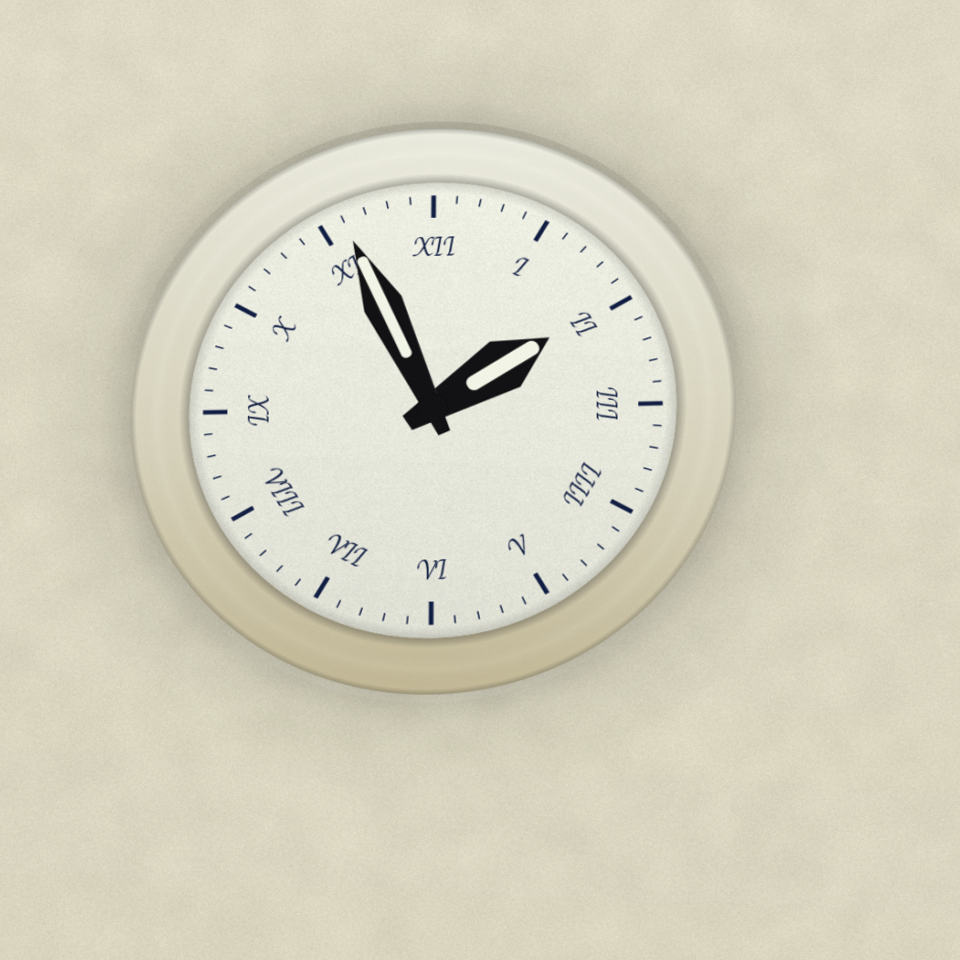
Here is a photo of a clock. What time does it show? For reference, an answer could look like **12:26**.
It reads **1:56**
